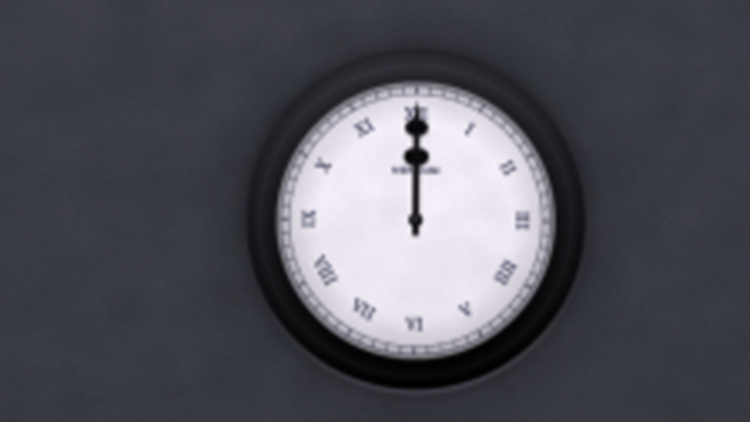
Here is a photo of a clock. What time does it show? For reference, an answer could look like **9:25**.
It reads **12:00**
